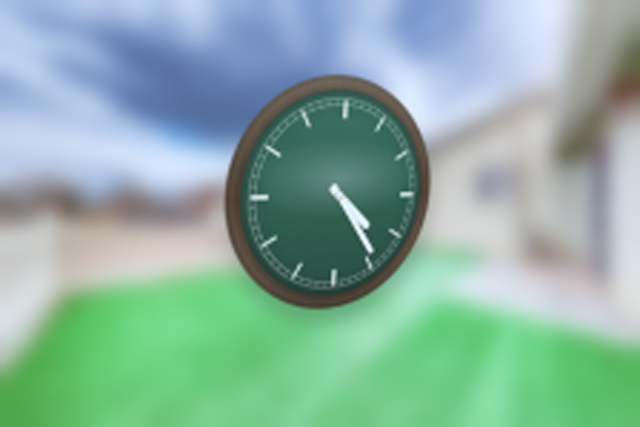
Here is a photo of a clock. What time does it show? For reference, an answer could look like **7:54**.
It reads **4:24**
